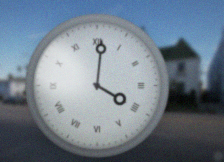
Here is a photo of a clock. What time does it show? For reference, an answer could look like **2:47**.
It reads **4:01**
